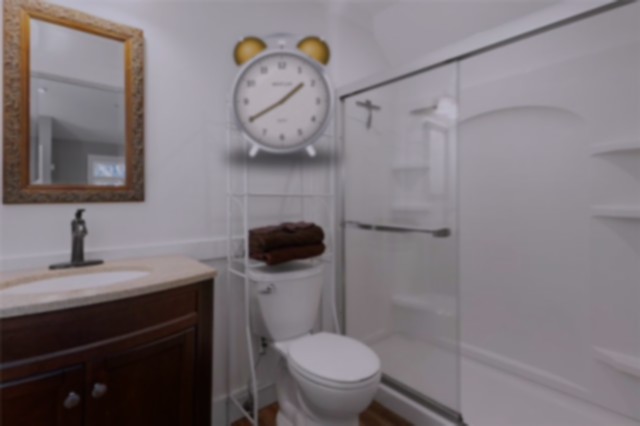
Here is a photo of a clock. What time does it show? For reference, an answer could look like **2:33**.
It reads **1:40**
